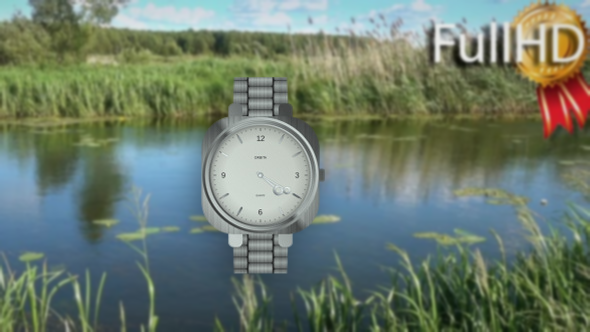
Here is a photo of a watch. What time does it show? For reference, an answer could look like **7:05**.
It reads **4:20**
